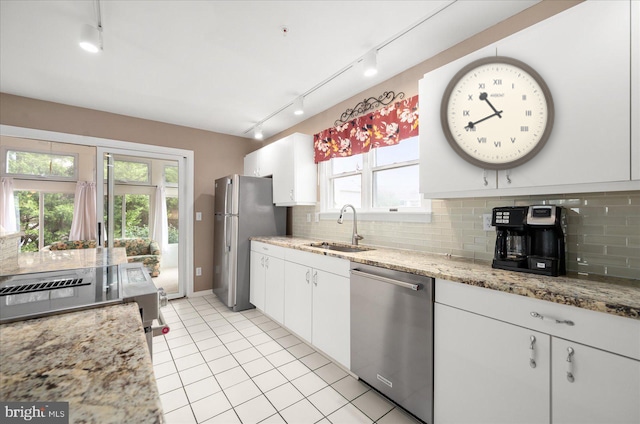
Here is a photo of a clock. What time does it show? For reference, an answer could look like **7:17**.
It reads **10:41**
